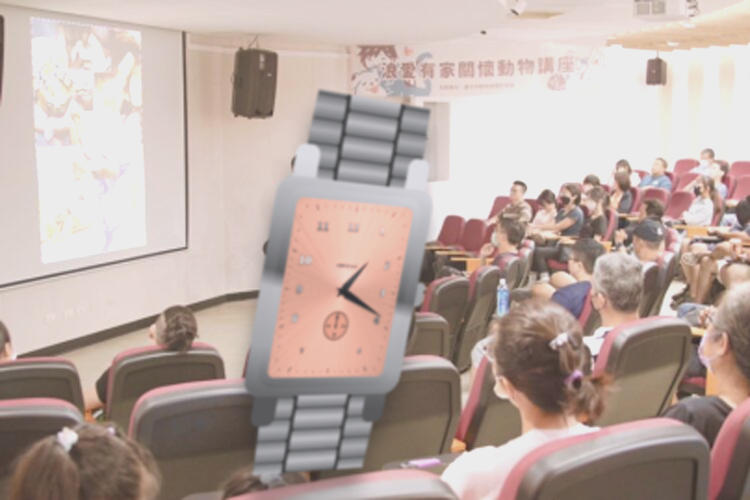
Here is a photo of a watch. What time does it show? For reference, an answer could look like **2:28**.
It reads **1:19**
